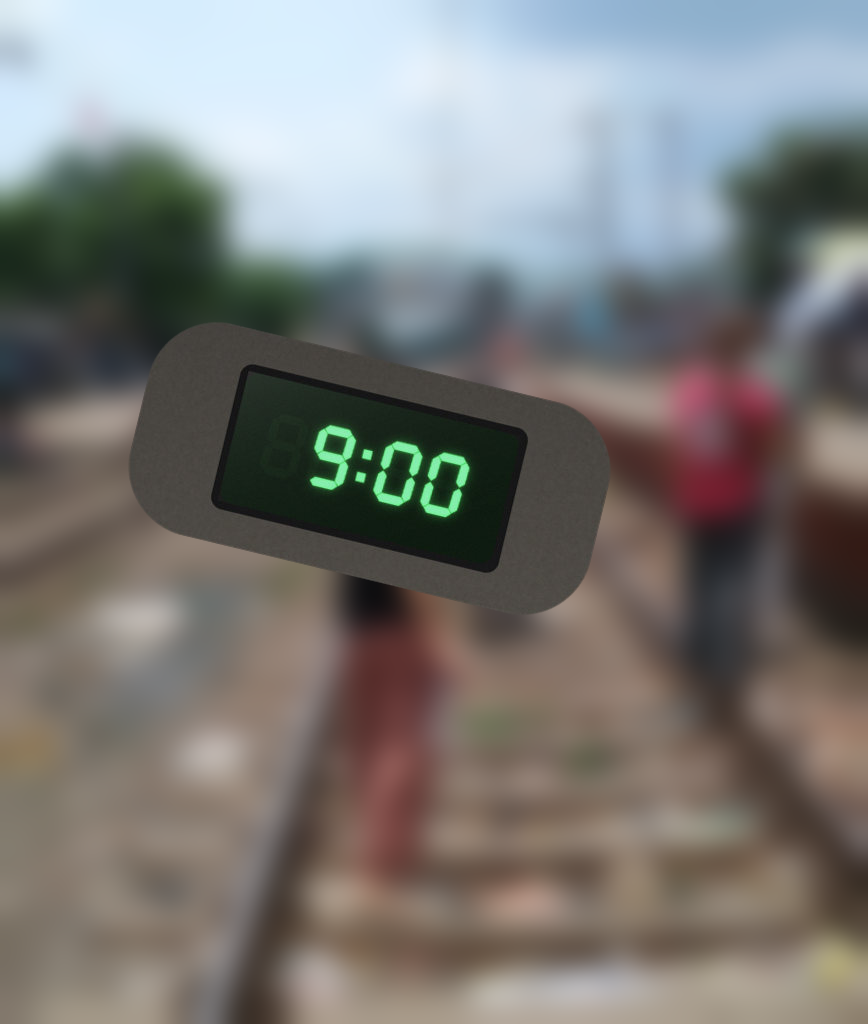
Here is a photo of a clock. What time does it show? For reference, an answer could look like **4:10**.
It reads **9:00**
